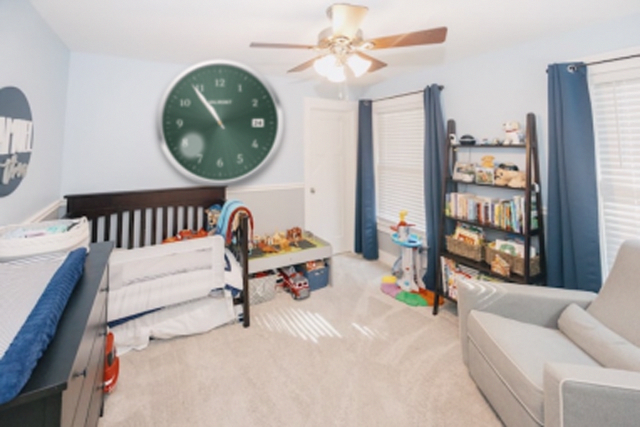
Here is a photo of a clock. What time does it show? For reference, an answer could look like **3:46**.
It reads **10:54**
